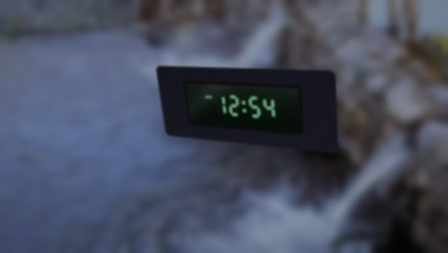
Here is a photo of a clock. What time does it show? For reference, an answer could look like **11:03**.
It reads **12:54**
